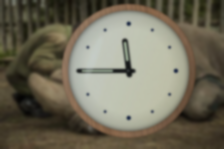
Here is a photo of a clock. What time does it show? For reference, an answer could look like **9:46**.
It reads **11:45**
